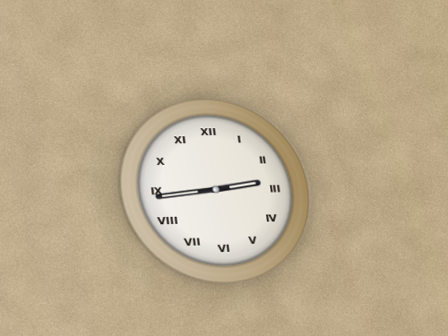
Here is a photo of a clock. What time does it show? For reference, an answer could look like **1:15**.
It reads **2:44**
